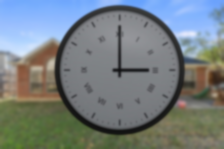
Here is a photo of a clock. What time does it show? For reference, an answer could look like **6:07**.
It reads **3:00**
